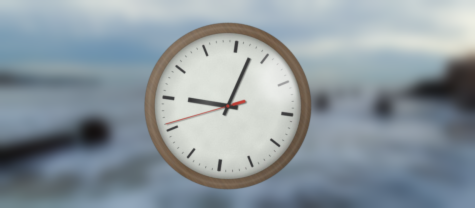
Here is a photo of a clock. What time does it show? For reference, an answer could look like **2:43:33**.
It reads **9:02:41**
